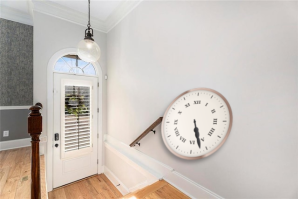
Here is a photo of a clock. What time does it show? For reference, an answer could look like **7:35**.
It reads **5:27**
